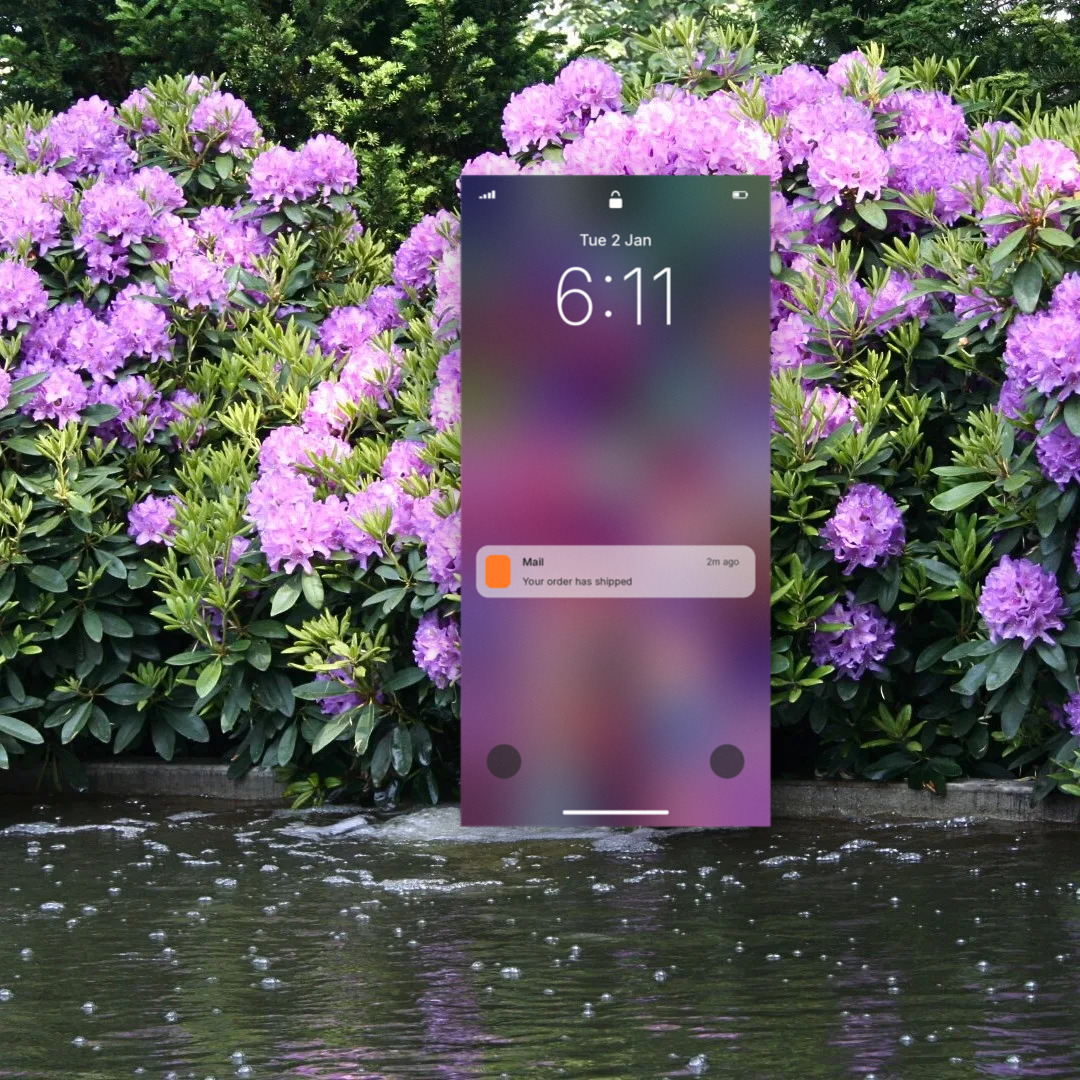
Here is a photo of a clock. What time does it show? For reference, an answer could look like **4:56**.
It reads **6:11**
